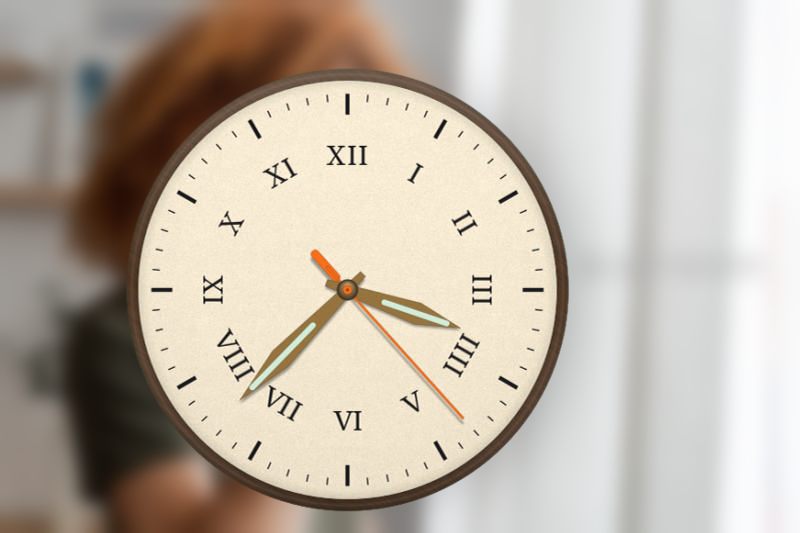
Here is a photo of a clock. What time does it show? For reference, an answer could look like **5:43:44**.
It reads **3:37:23**
